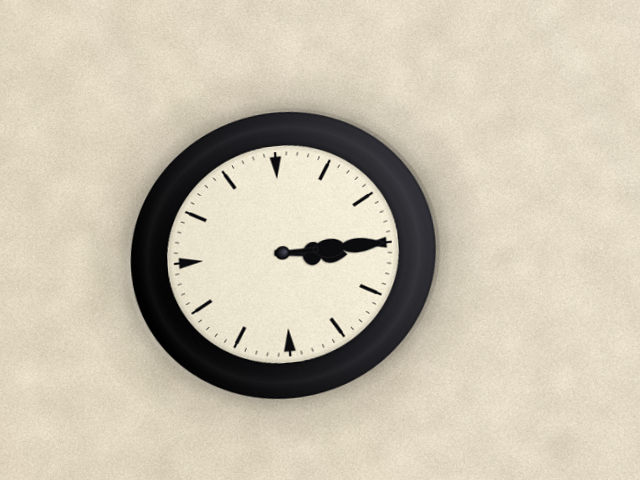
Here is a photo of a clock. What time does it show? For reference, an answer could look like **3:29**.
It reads **3:15**
